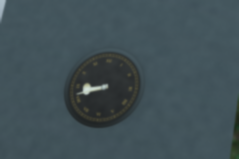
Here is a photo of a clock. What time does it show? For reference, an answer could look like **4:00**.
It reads **8:42**
